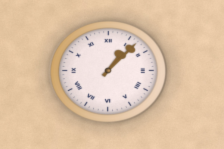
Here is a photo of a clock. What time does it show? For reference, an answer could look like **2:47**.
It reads **1:07**
